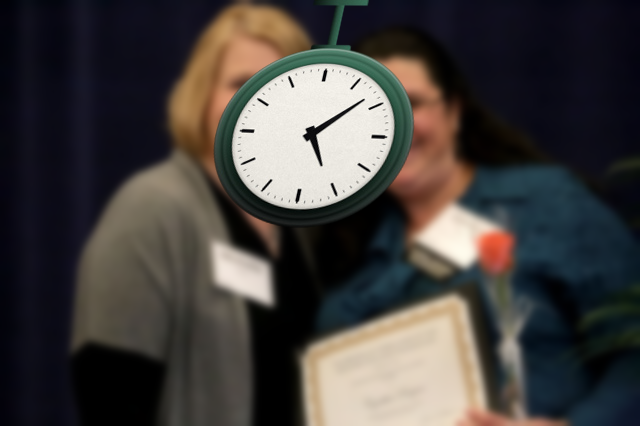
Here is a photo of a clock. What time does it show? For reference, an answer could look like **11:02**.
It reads **5:08**
